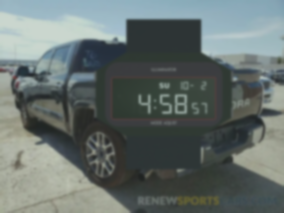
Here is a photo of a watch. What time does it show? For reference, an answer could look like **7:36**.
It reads **4:58**
